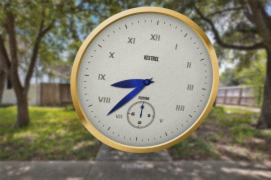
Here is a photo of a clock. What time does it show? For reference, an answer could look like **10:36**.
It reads **8:37**
